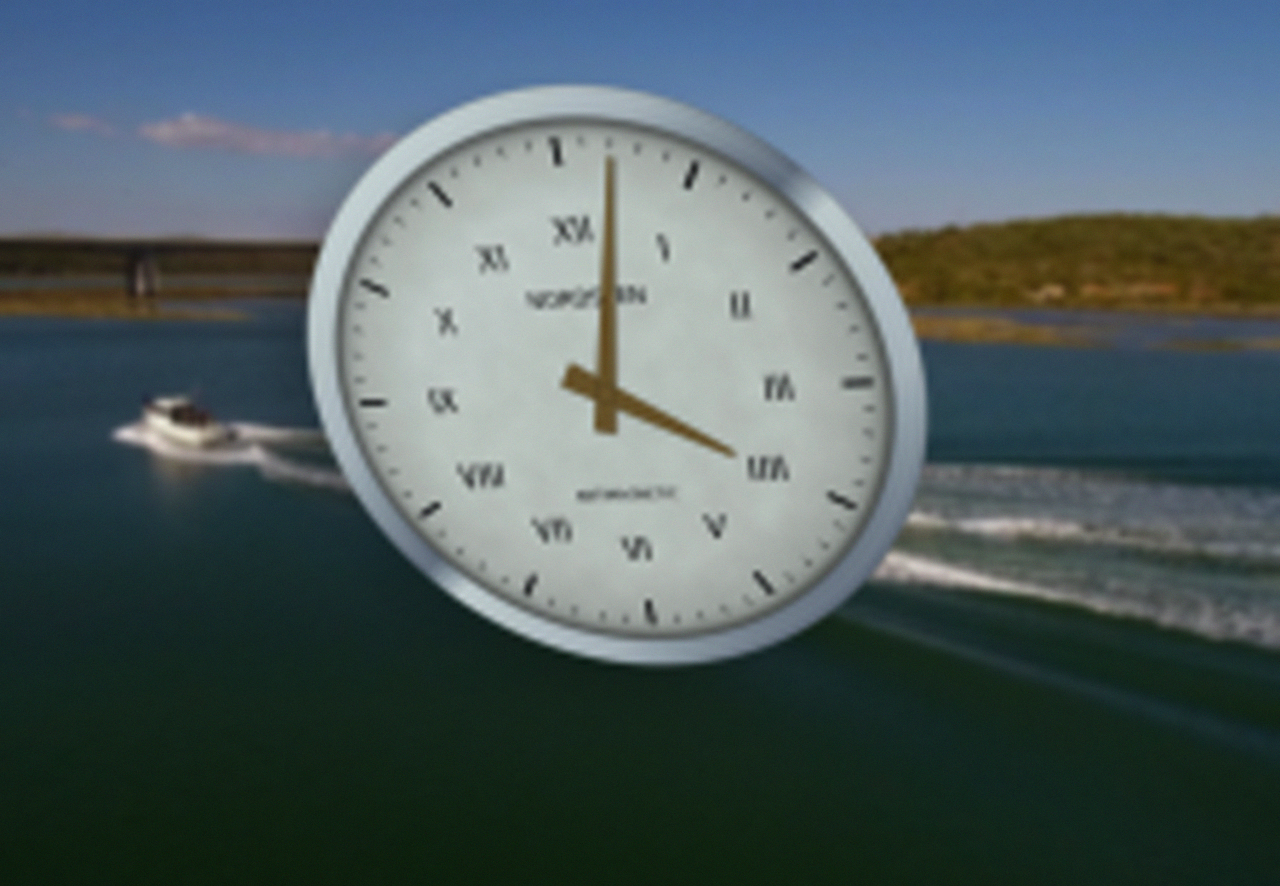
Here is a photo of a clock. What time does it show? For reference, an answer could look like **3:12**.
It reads **4:02**
